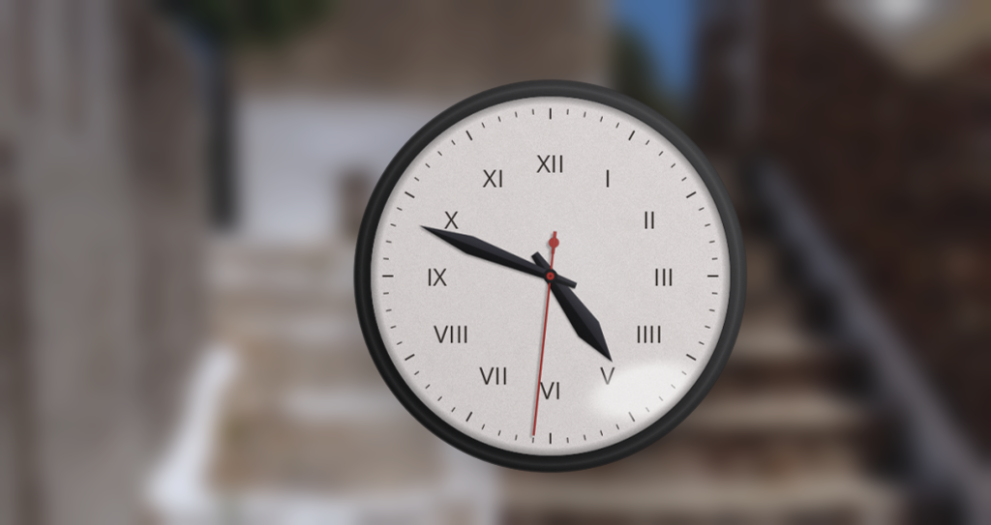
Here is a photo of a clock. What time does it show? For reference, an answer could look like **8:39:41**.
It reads **4:48:31**
